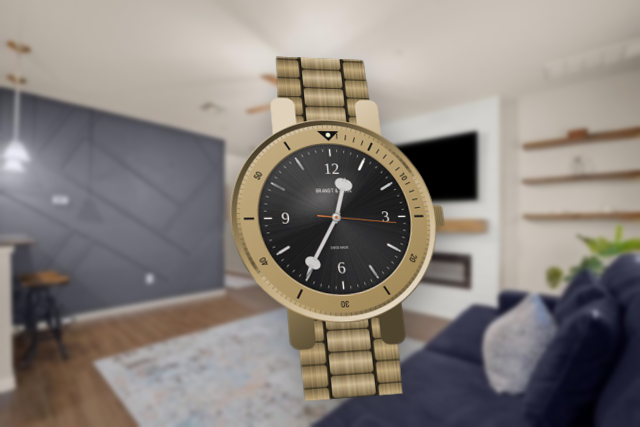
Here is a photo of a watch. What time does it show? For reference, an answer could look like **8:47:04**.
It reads **12:35:16**
